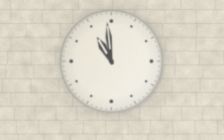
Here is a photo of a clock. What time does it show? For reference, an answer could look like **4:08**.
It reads **10:59**
